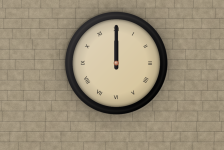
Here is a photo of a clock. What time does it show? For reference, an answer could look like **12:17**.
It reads **12:00**
